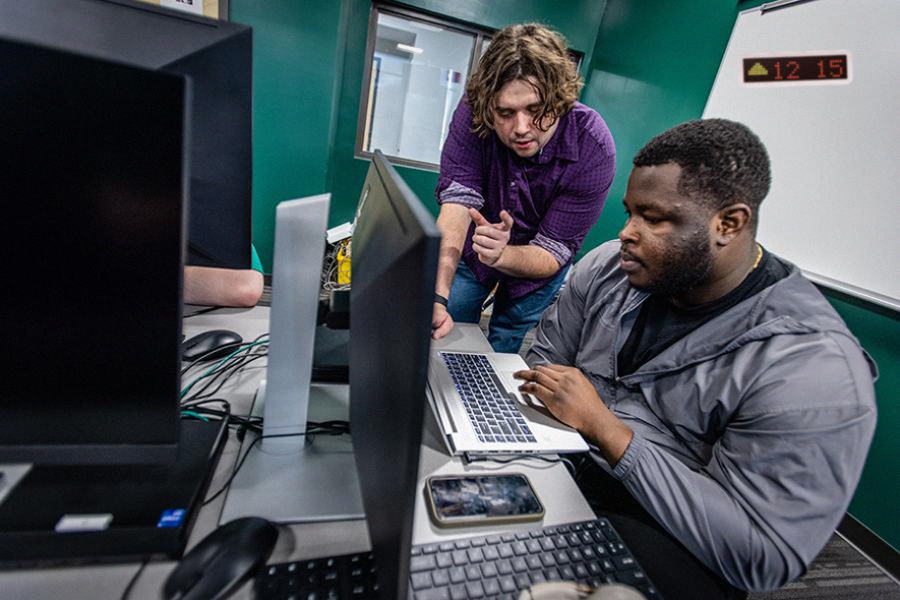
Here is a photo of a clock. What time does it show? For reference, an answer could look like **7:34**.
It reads **12:15**
